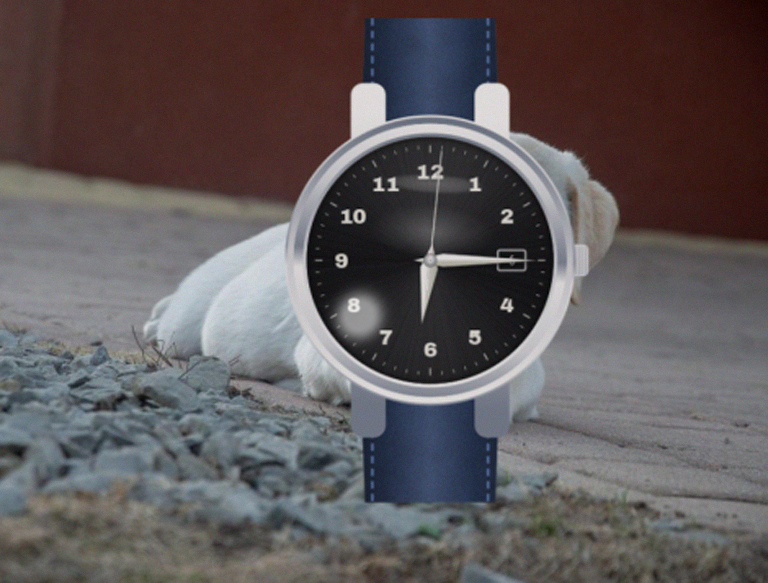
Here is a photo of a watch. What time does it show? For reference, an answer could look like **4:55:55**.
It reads **6:15:01**
